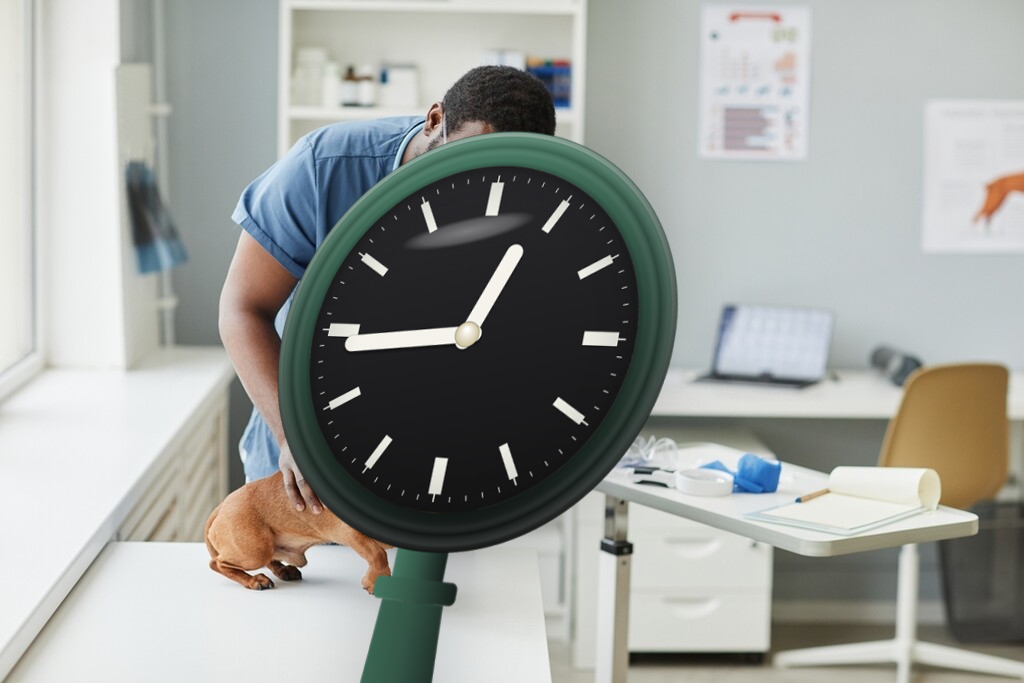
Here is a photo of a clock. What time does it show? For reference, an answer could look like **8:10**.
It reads **12:44**
